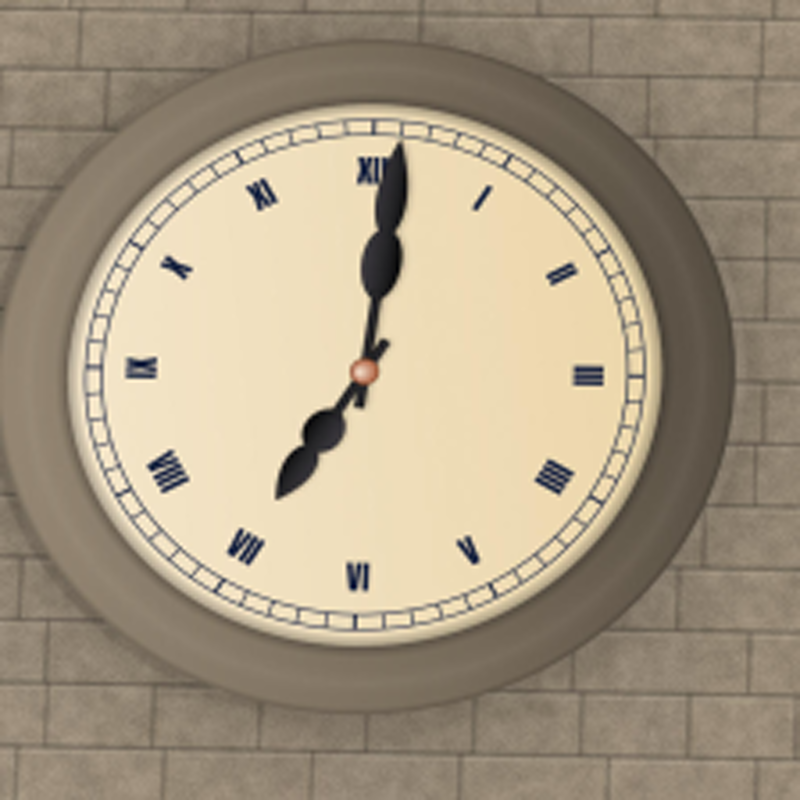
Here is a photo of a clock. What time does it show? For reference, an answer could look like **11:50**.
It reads **7:01**
